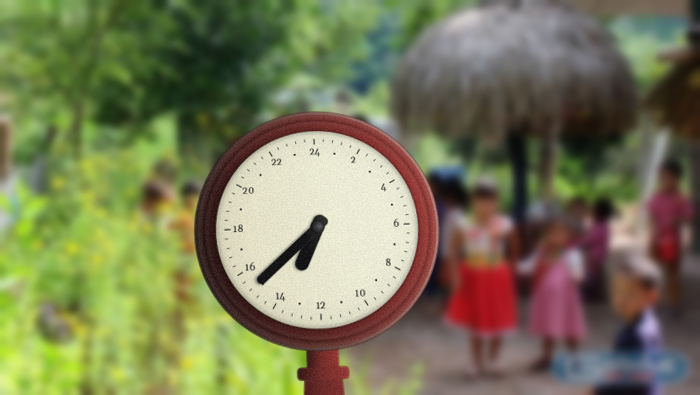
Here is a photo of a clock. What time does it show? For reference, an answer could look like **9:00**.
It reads **13:38**
